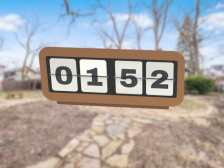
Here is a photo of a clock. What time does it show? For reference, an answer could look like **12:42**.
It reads **1:52**
